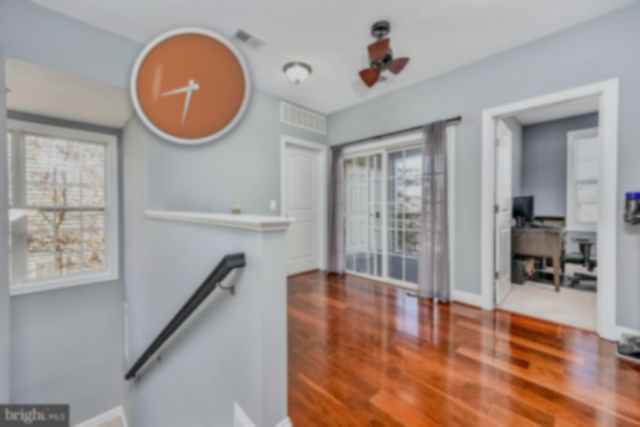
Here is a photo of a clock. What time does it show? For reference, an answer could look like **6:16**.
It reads **8:32**
